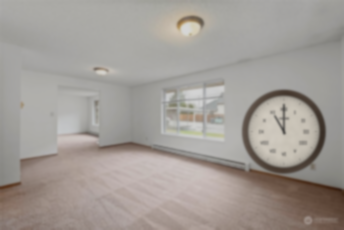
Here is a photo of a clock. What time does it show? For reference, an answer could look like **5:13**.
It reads **11:00**
